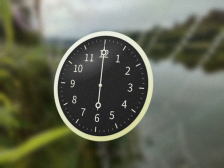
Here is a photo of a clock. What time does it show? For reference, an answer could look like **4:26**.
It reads **6:00**
